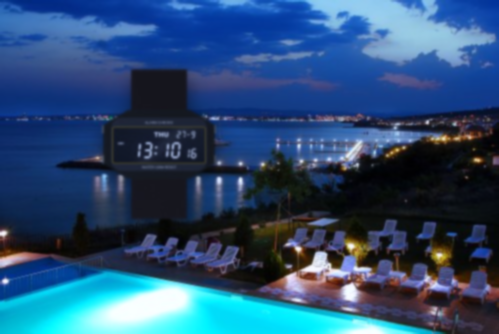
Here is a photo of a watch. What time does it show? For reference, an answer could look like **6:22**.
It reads **13:10**
